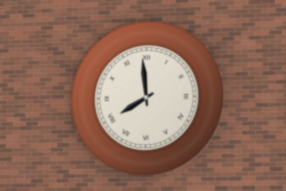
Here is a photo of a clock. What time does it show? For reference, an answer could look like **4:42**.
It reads **7:59**
